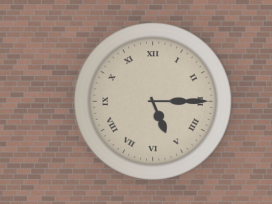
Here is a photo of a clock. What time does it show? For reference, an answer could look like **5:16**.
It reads **5:15**
